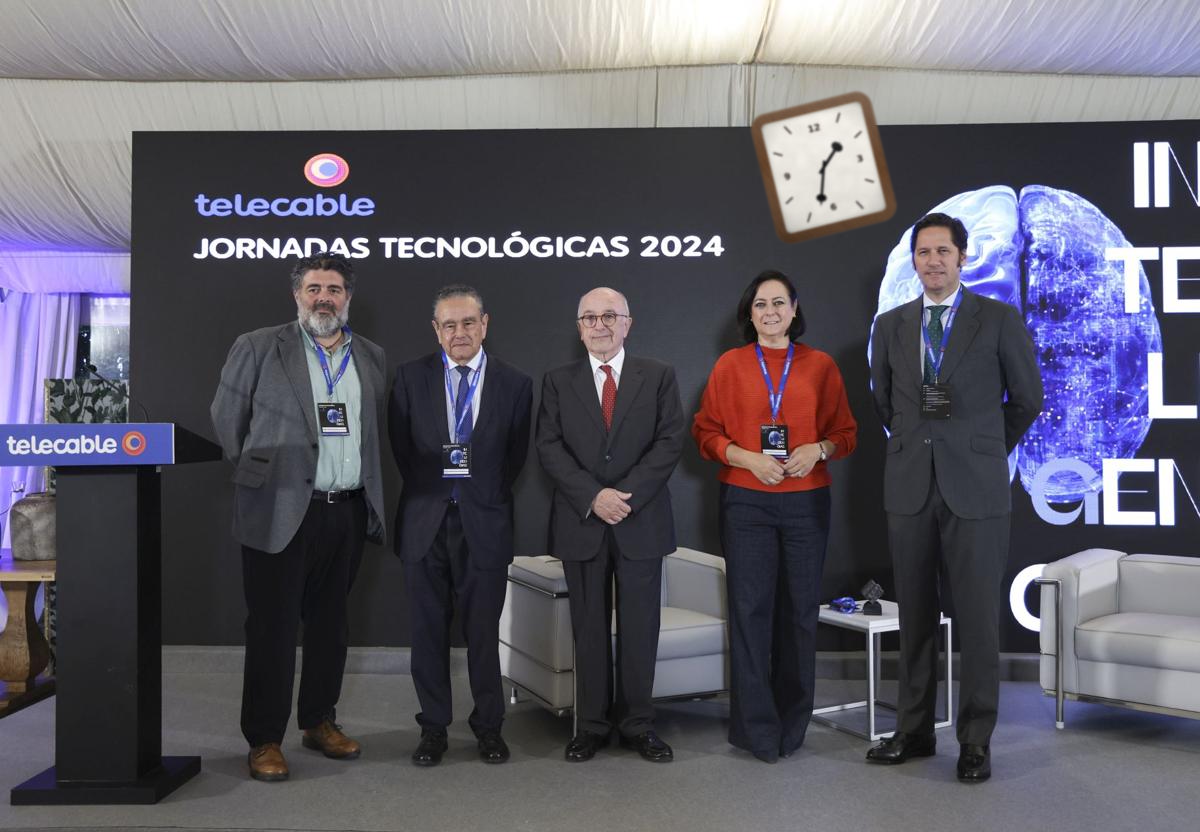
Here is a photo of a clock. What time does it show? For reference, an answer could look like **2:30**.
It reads **1:33**
